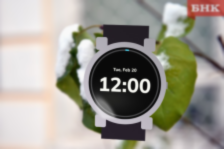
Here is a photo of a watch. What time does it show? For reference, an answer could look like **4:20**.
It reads **12:00**
